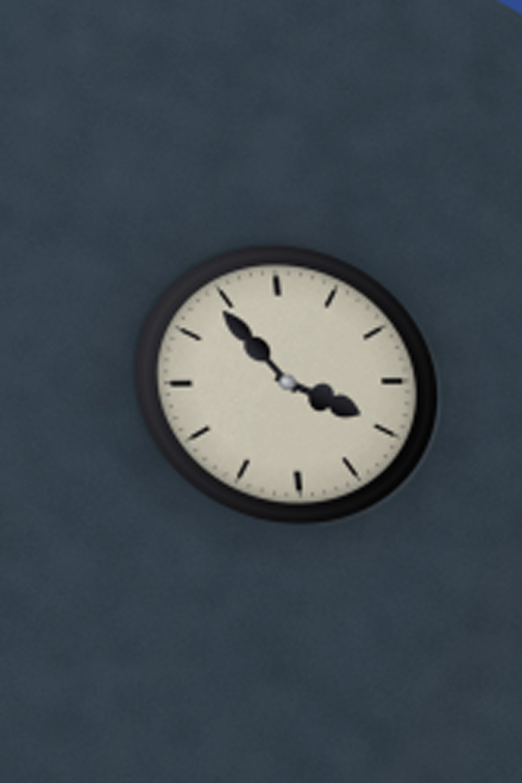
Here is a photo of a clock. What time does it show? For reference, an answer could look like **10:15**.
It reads **3:54**
